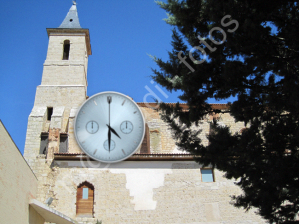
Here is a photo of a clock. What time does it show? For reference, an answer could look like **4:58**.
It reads **4:30**
